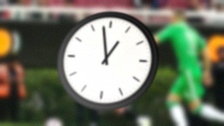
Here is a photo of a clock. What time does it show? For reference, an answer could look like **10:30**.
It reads **12:58**
